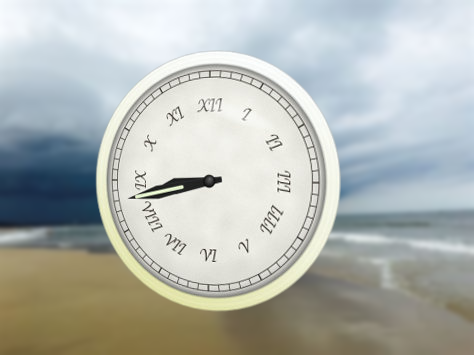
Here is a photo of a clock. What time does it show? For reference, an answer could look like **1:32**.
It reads **8:43**
